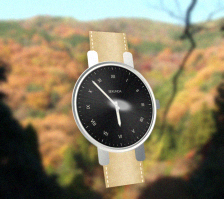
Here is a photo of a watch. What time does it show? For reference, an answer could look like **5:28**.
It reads **5:53**
